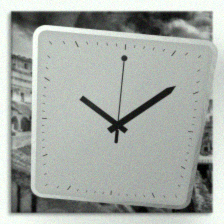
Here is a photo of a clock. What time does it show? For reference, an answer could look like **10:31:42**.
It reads **10:08:00**
